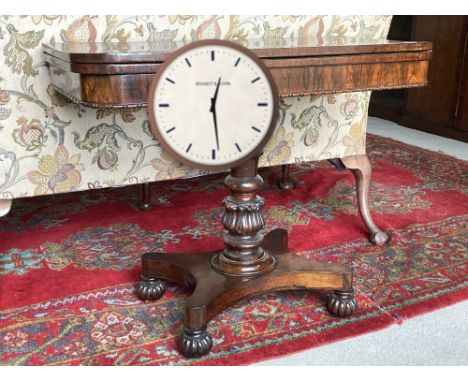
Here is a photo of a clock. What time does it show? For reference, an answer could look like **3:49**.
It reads **12:29**
